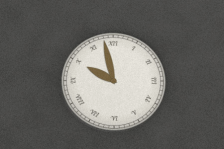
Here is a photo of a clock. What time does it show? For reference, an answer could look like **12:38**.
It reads **9:58**
